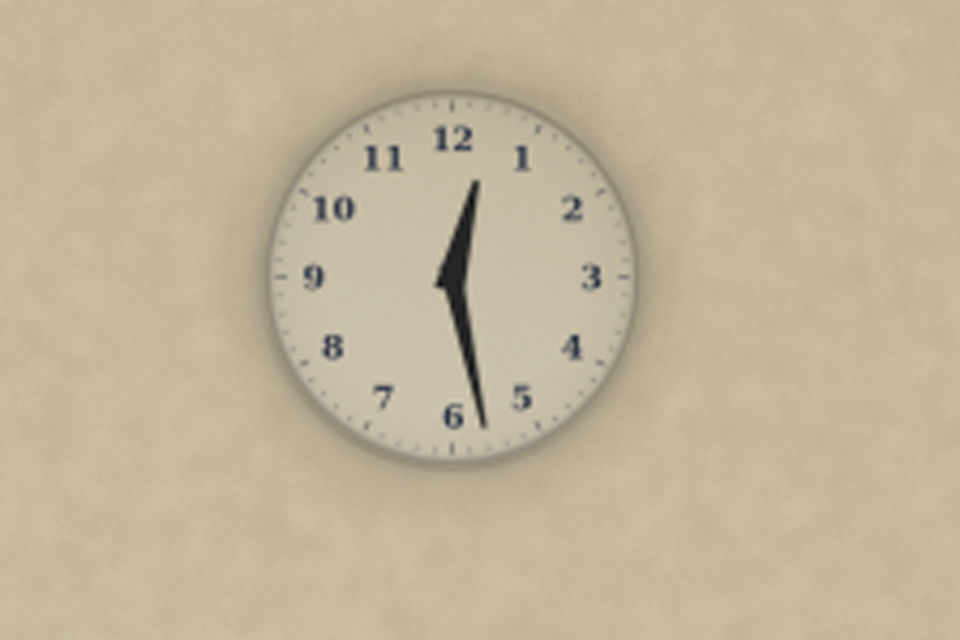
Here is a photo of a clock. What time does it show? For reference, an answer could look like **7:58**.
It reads **12:28**
